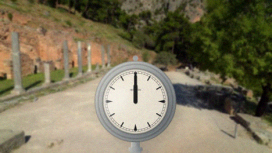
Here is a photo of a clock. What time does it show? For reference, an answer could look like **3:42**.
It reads **12:00**
